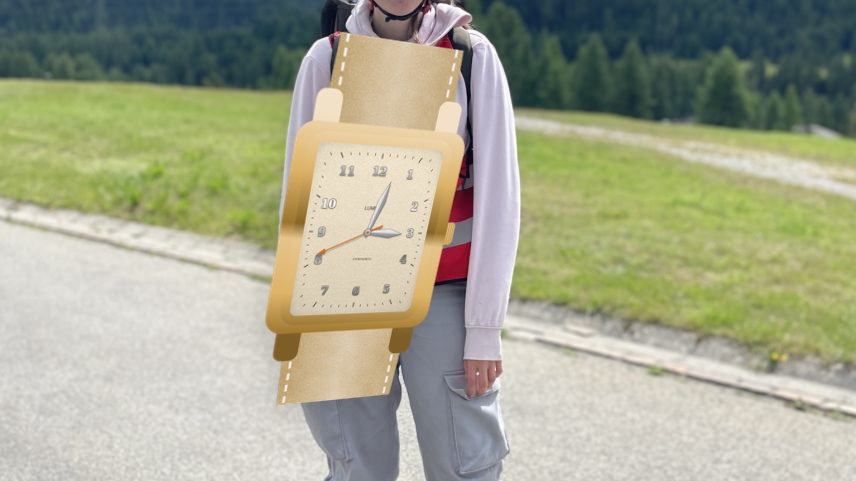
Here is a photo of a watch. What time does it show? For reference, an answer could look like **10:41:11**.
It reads **3:02:41**
